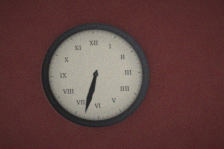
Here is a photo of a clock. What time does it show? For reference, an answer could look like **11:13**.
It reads **6:33**
